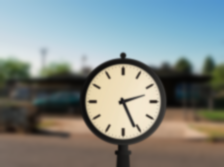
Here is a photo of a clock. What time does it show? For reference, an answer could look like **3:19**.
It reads **2:26**
